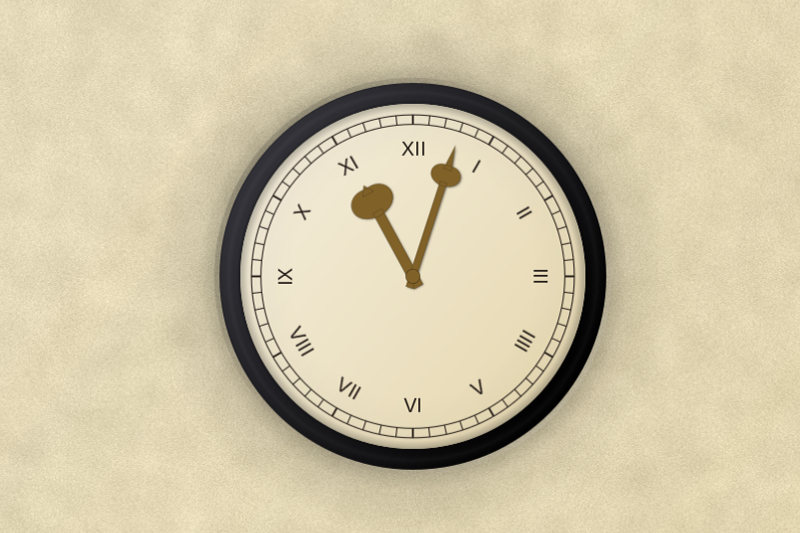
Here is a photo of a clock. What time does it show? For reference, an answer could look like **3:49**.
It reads **11:03**
